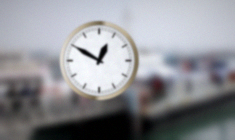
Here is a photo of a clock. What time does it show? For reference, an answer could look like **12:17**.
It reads **12:50**
